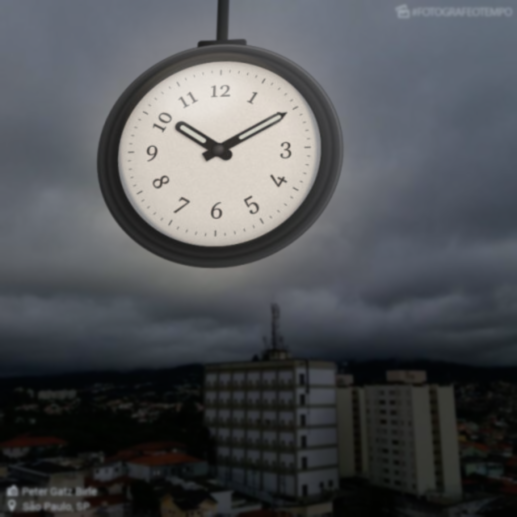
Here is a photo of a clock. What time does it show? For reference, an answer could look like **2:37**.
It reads **10:10**
